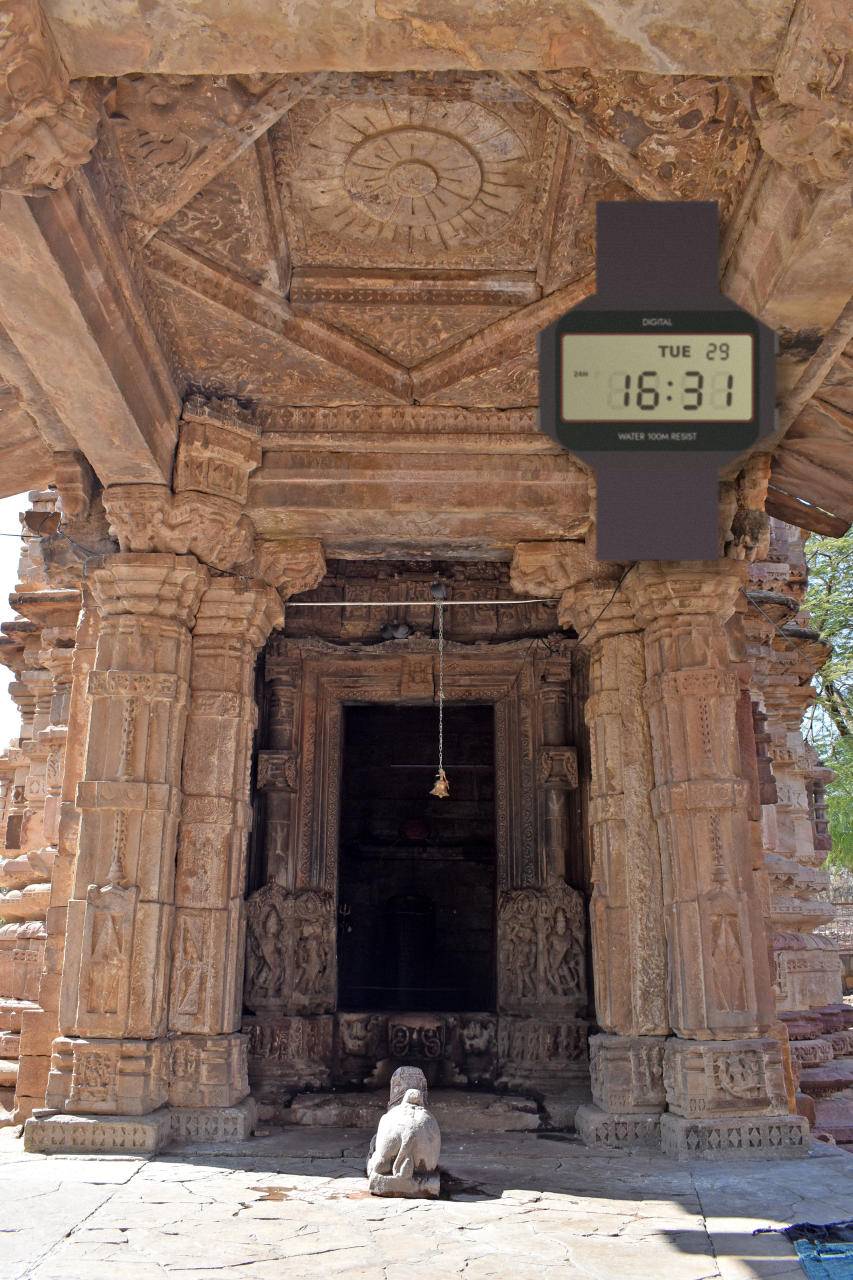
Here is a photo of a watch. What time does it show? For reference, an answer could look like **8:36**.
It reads **16:31**
